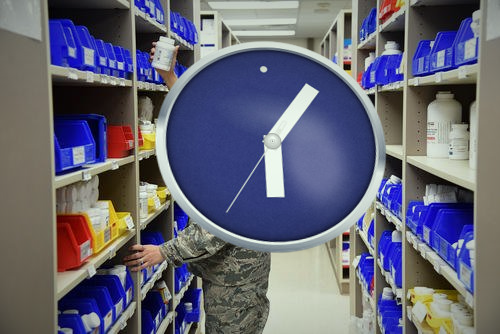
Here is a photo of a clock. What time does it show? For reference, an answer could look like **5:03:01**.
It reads **6:06:36**
